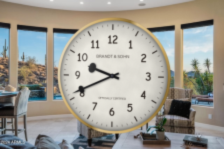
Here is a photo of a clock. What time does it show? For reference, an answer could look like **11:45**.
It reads **9:41**
